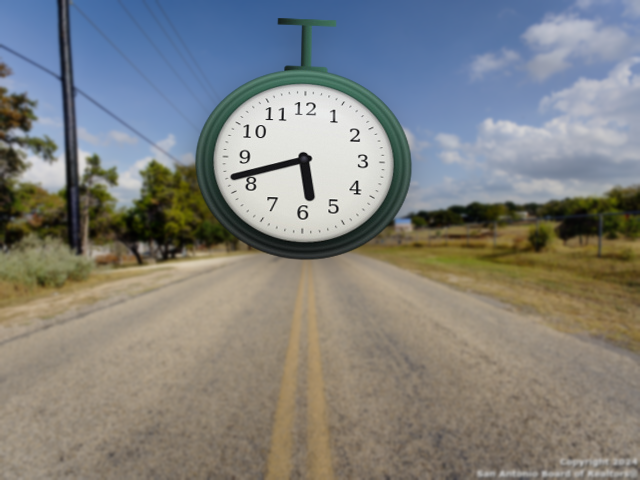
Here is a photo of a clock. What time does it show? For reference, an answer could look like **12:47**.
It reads **5:42**
